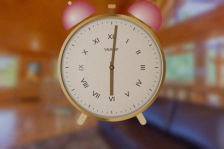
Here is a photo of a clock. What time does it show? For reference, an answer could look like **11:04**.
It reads **6:01**
